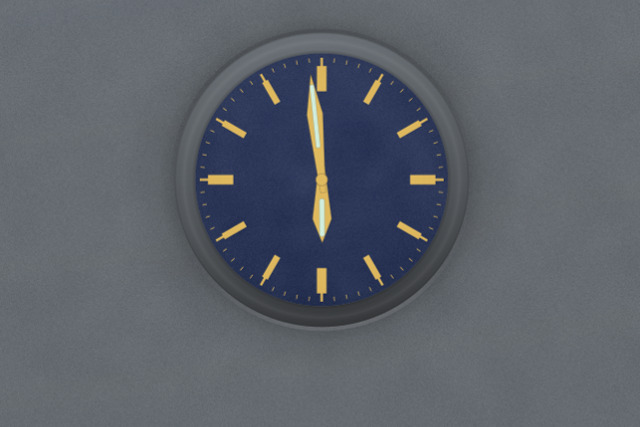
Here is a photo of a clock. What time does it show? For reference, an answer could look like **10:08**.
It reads **5:59**
